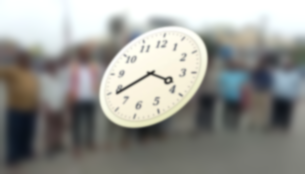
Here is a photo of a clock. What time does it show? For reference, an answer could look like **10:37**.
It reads **3:39**
